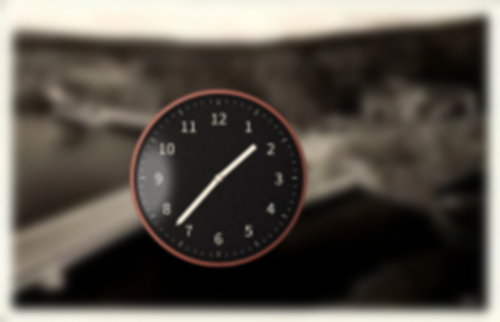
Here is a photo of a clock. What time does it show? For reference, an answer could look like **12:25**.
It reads **1:37**
